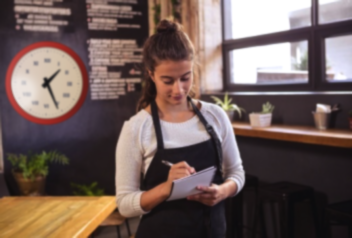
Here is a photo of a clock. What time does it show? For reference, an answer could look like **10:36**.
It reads **1:26**
